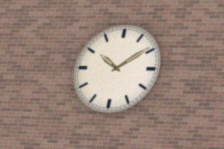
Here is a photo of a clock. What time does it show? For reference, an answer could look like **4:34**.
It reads **10:09**
